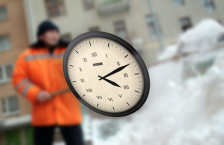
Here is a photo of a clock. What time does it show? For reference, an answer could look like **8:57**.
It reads **4:12**
